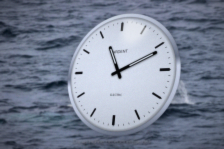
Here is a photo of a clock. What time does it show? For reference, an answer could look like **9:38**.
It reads **11:11**
